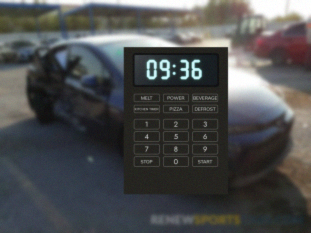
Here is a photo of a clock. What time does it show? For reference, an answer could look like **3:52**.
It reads **9:36**
